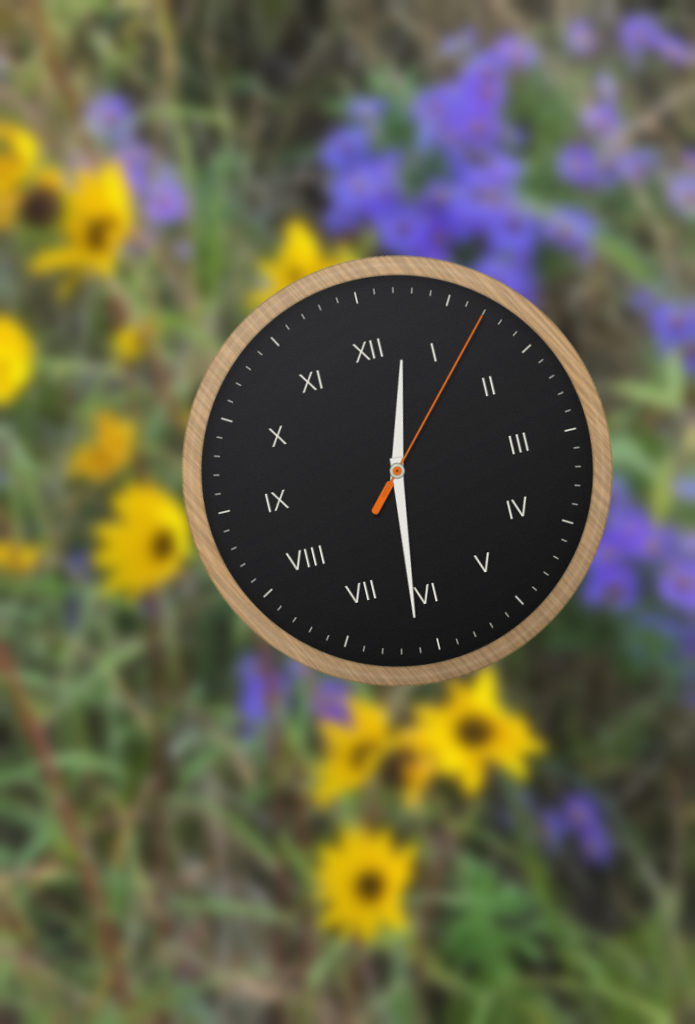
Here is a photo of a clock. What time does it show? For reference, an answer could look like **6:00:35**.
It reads **12:31:07**
